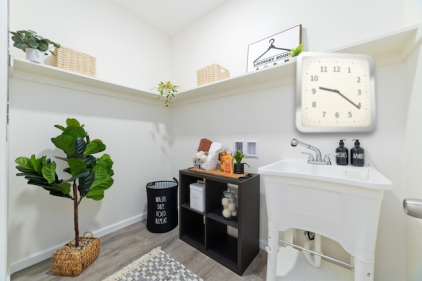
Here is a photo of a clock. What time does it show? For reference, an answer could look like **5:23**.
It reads **9:21**
